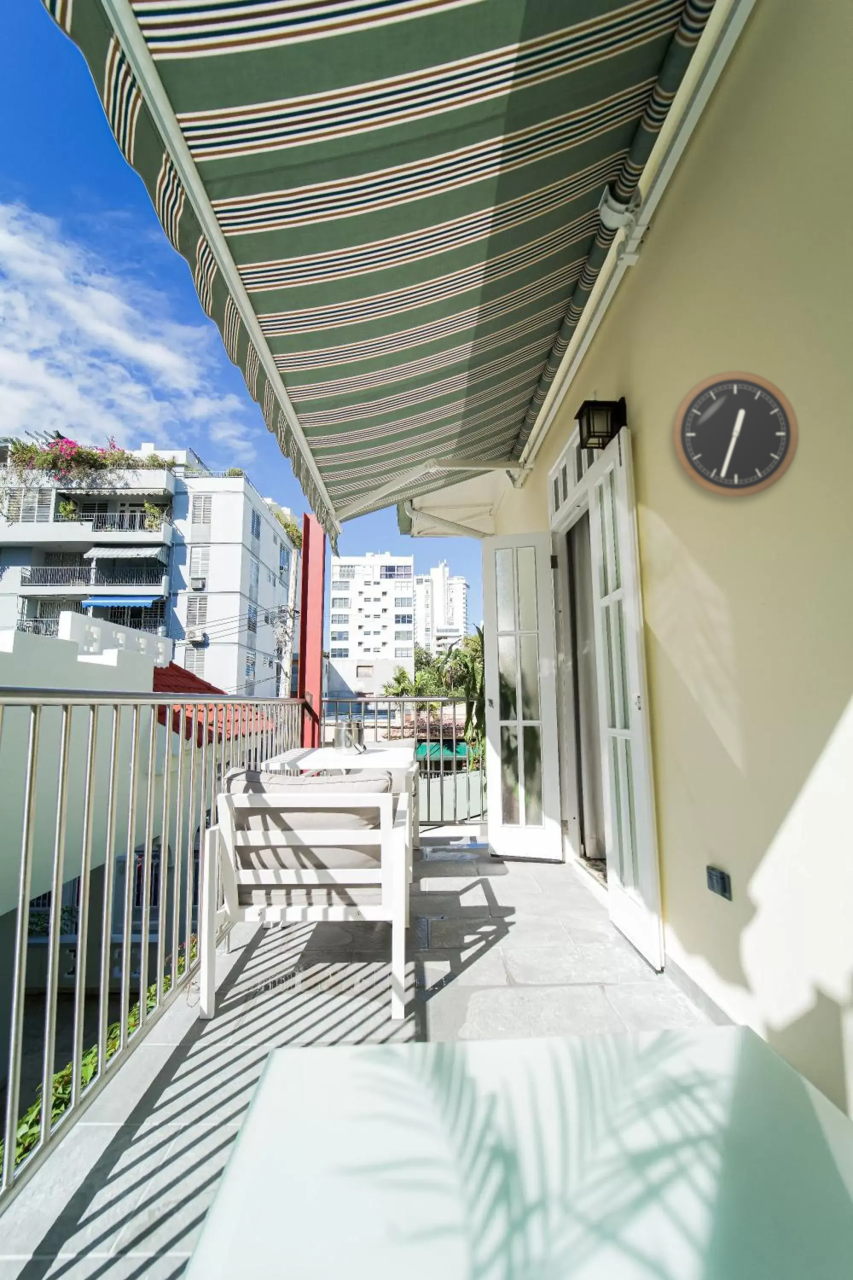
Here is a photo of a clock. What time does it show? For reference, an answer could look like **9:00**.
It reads **12:33**
